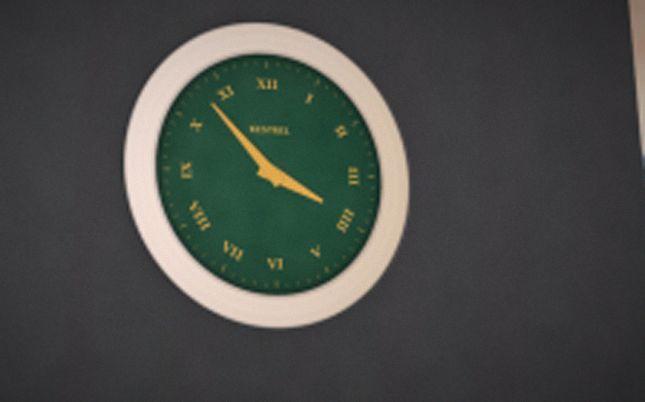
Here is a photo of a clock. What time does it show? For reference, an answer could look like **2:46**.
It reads **3:53**
